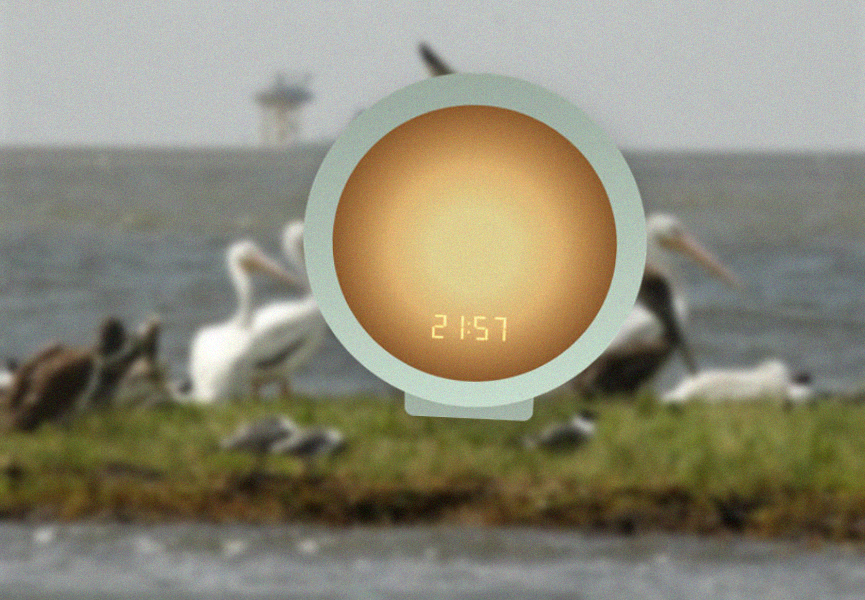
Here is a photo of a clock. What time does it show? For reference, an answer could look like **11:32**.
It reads **21:57**
